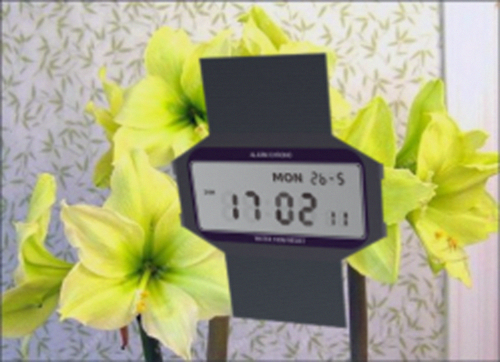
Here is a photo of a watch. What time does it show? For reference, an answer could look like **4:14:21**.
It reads **17:02:11**
